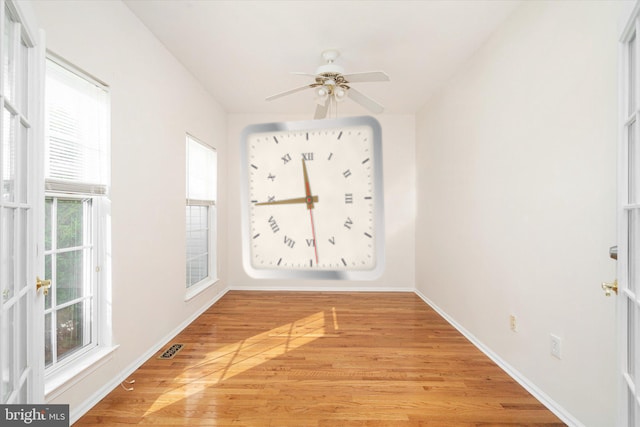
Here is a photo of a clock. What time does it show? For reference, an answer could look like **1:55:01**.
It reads **11:44:29**
